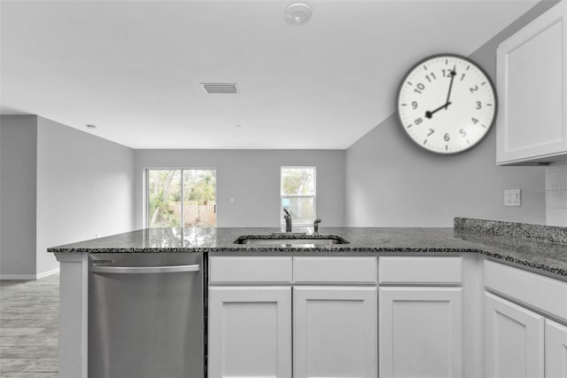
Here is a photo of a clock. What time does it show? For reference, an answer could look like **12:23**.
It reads **8:02**
